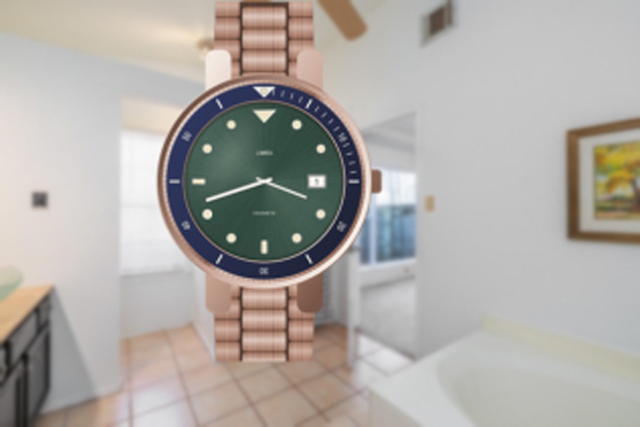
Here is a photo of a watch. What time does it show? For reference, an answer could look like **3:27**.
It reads **3:42**
